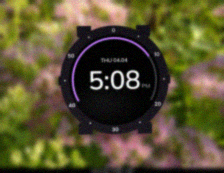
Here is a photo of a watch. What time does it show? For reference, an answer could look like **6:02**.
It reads **5:08**
